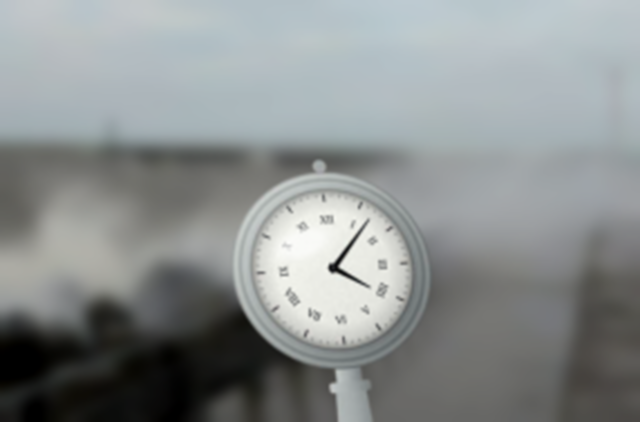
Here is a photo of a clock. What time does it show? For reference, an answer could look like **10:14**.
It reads **4:07**
